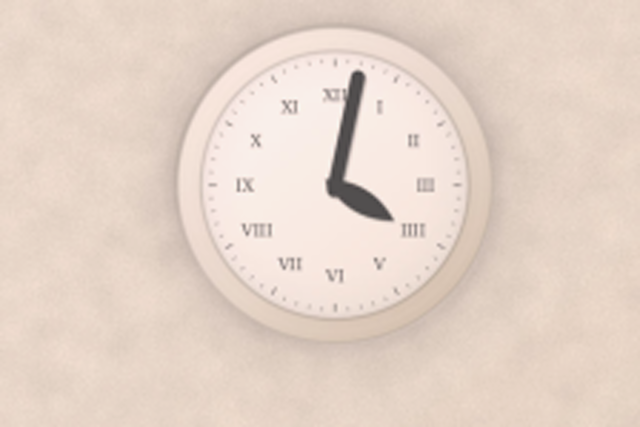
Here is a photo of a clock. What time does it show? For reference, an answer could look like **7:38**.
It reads **4:02**
